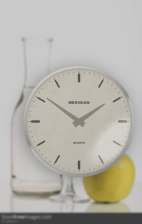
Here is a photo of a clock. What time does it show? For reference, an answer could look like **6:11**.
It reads **1:51**
